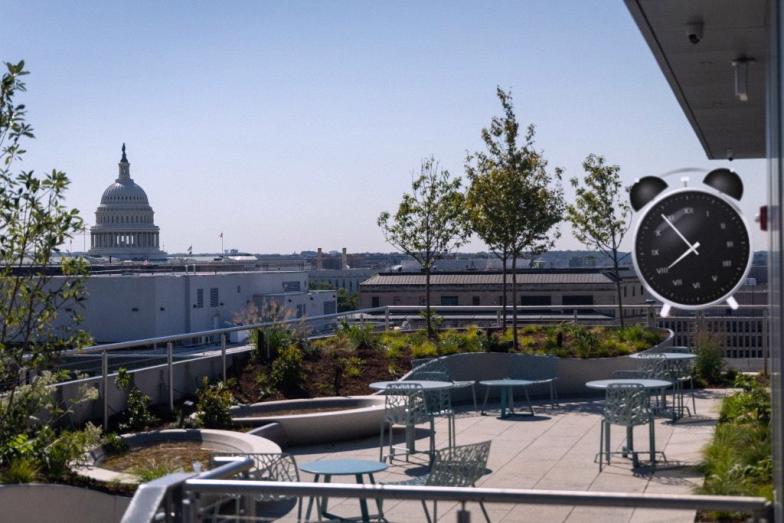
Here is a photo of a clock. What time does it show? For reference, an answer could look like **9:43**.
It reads **7:54**
